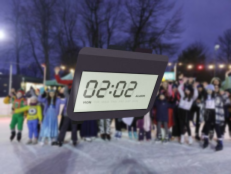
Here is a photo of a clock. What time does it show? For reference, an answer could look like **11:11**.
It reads **2:02**
